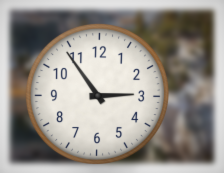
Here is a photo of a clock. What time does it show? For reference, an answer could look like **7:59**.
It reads **2:54**
